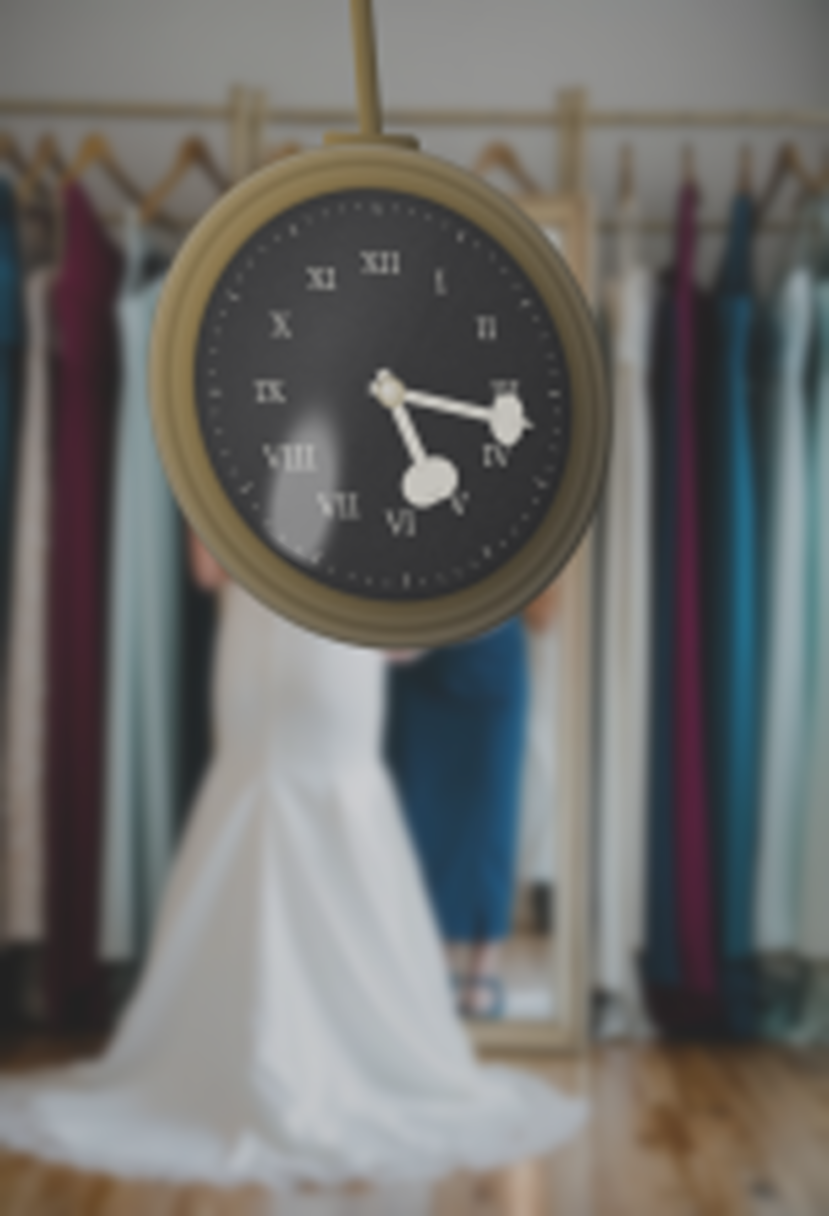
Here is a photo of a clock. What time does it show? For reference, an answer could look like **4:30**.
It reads **5:17**
